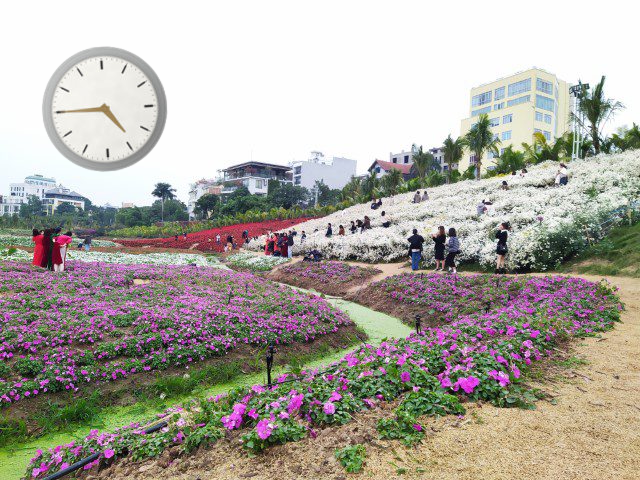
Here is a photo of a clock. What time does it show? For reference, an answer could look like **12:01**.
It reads **4:45**
